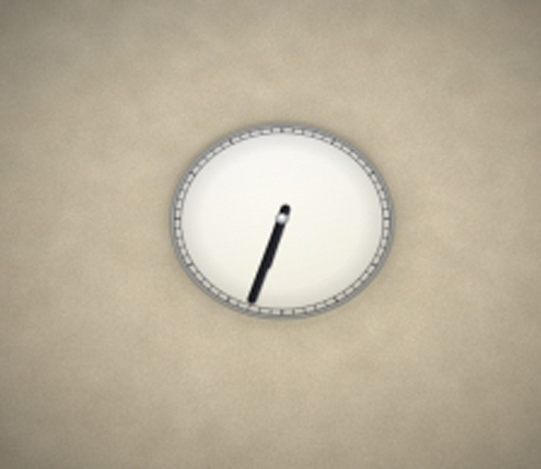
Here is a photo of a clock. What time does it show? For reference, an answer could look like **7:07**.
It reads **6:33**
